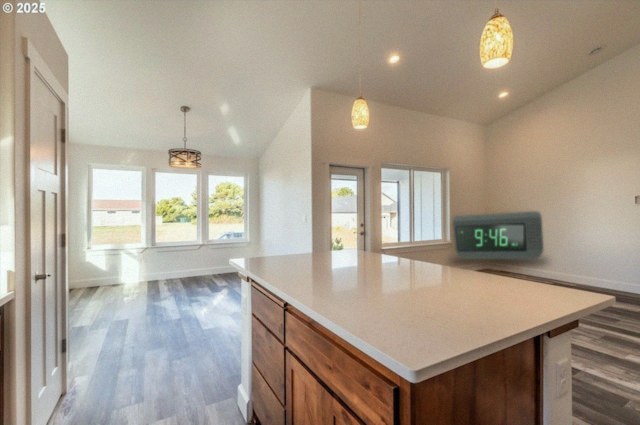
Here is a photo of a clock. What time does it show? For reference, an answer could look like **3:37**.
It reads **9:46**
